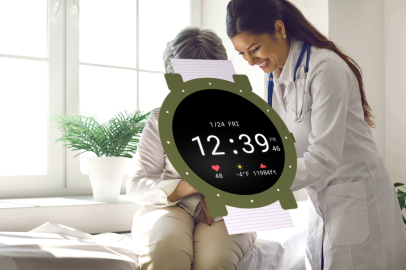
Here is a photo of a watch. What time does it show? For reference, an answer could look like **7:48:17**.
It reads **12:39:46**
